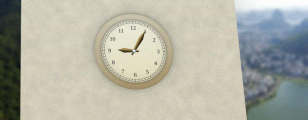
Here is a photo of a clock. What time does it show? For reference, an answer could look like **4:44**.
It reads **9:05**
